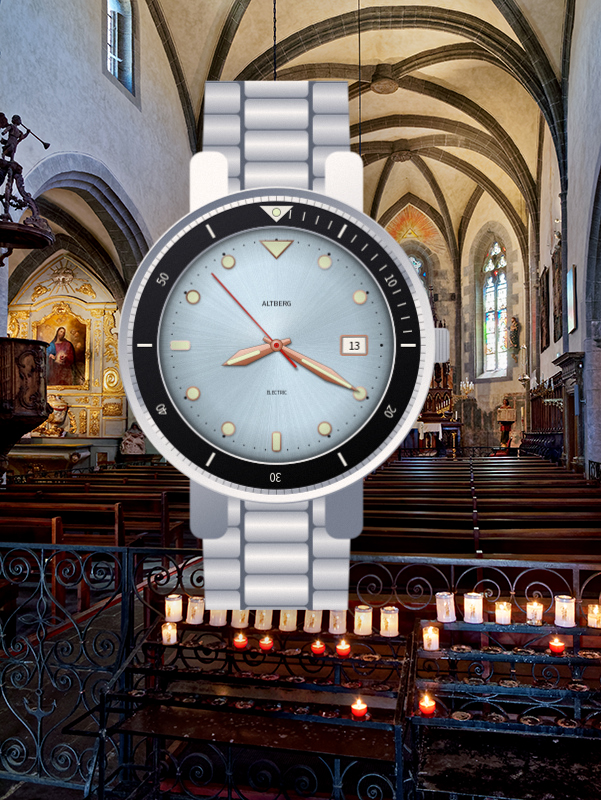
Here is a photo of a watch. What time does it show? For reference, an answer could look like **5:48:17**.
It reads **8:19:53**
